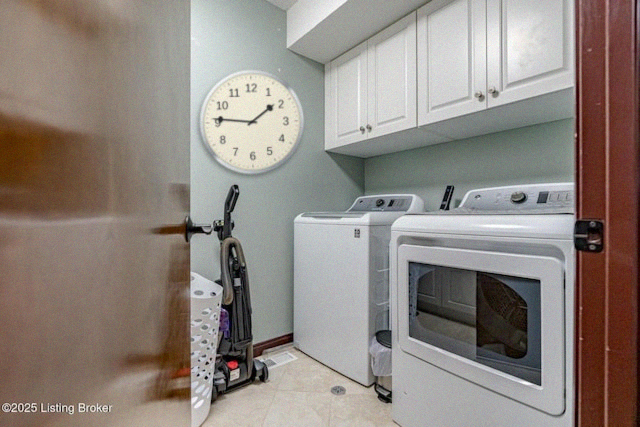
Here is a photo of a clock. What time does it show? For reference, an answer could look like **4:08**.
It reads **1:46**
